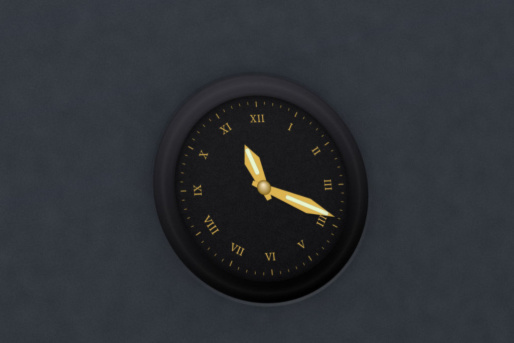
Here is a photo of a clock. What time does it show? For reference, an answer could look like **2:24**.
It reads **11:19**
